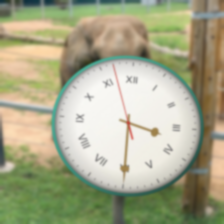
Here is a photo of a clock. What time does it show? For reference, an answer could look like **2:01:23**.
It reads **3:29:57**
